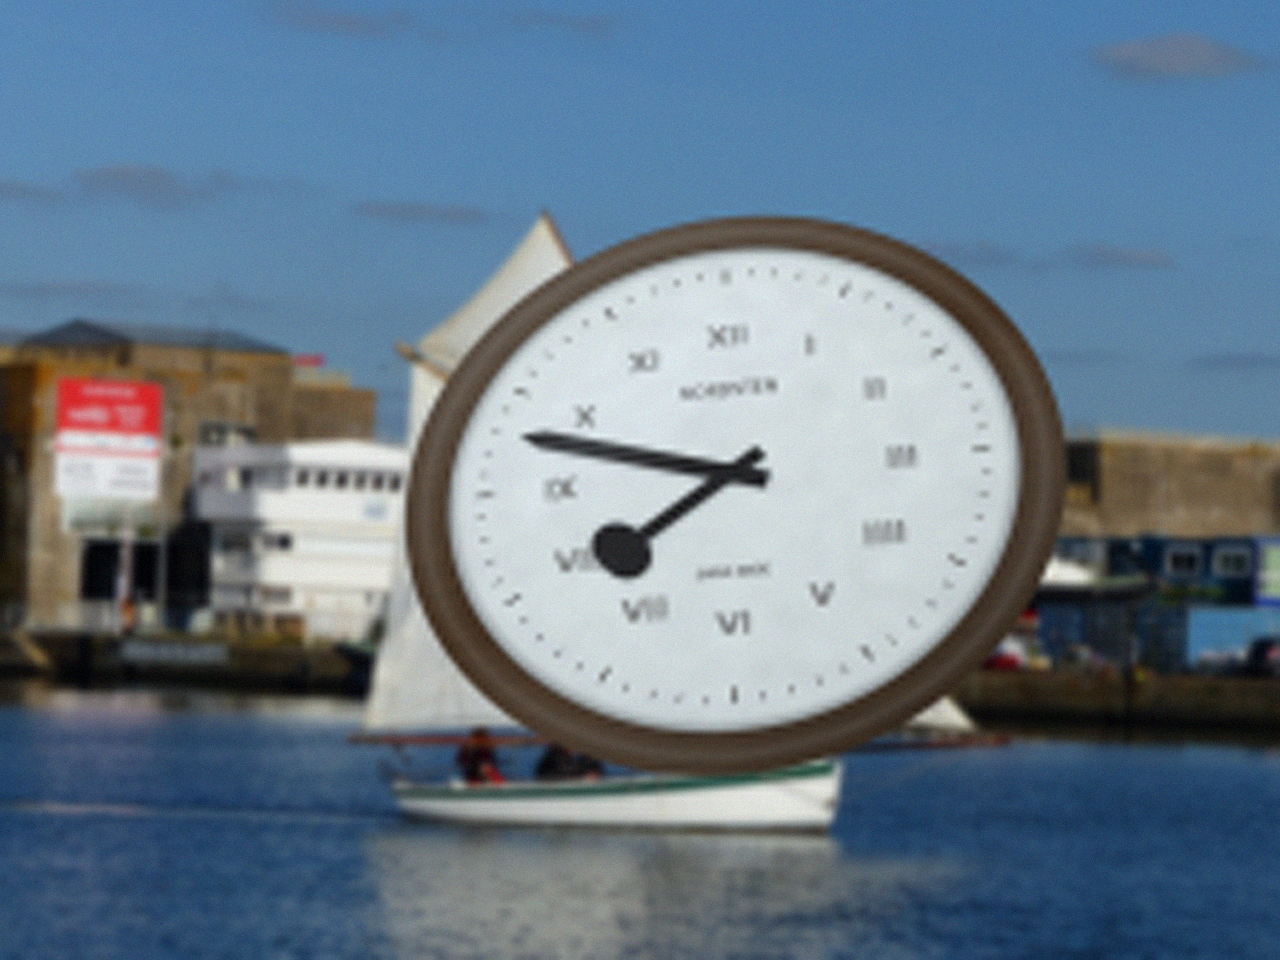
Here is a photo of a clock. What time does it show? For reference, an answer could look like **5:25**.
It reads **7:48**
